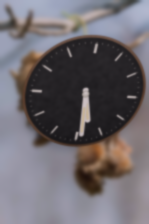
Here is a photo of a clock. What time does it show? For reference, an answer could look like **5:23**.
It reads **5:29**
